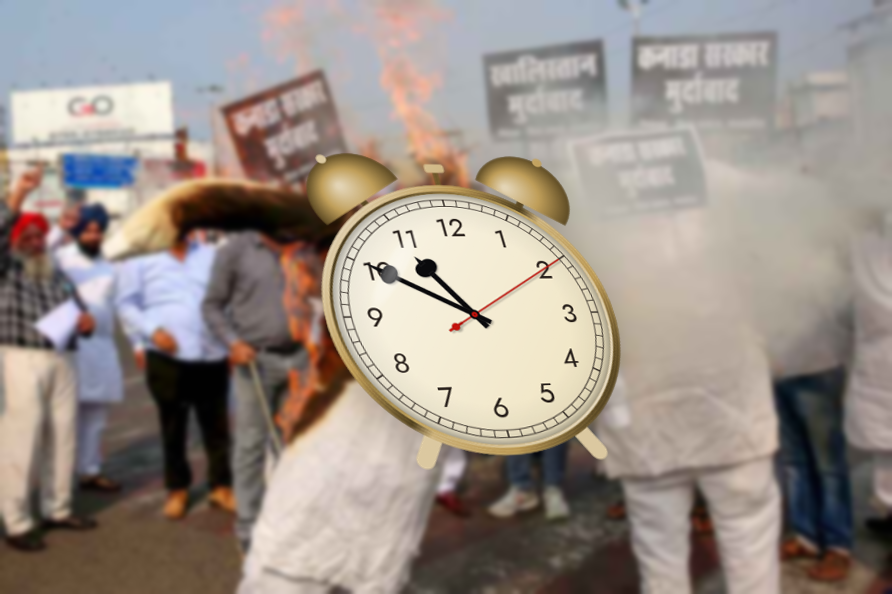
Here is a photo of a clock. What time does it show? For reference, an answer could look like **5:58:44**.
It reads **10:50:10**
